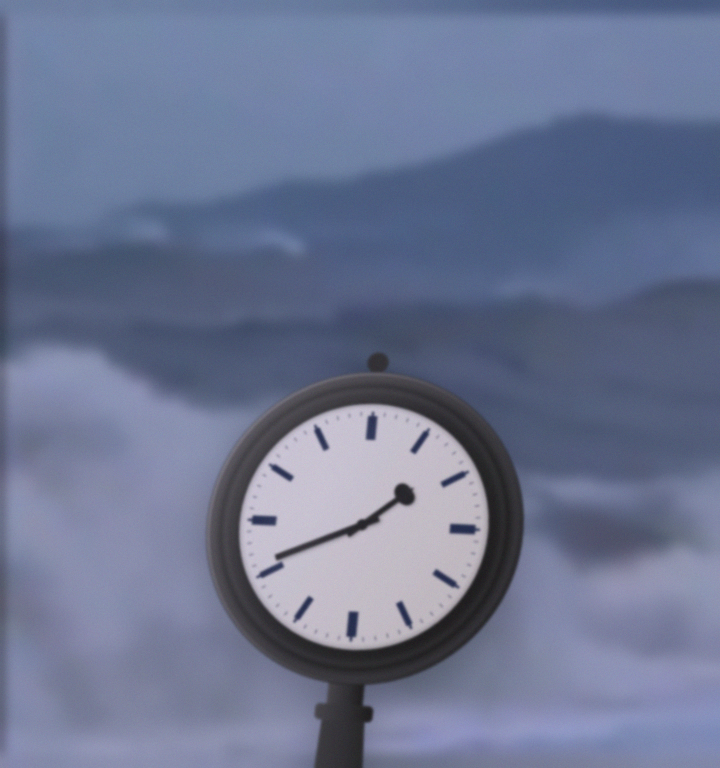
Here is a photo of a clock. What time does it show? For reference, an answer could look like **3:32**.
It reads **1:41**
